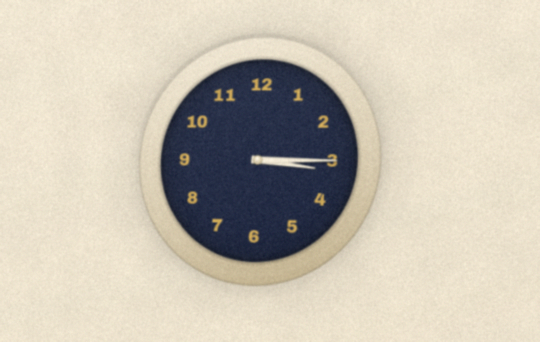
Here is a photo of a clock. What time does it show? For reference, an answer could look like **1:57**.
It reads **3:15**
